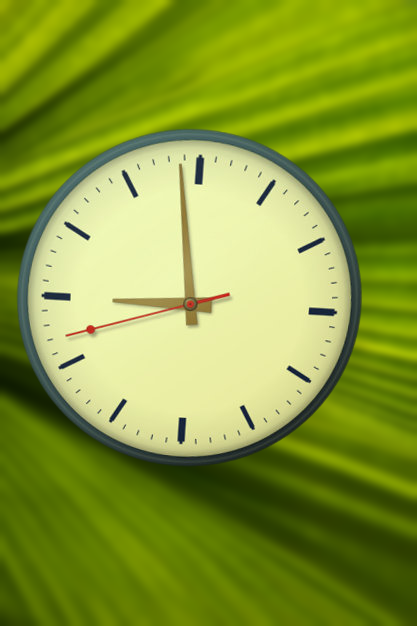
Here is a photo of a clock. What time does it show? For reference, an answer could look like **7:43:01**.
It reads **8:58:42**
